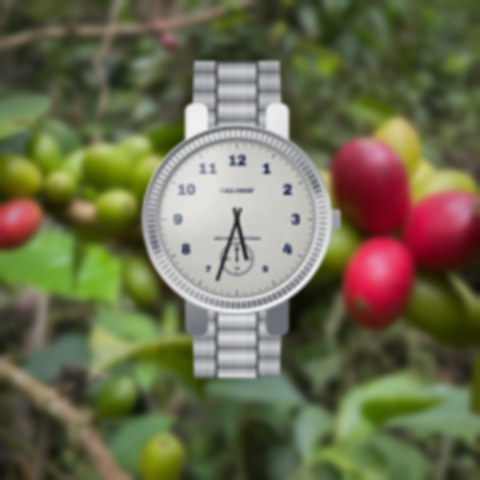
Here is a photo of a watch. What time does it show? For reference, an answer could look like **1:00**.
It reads **5:33**
